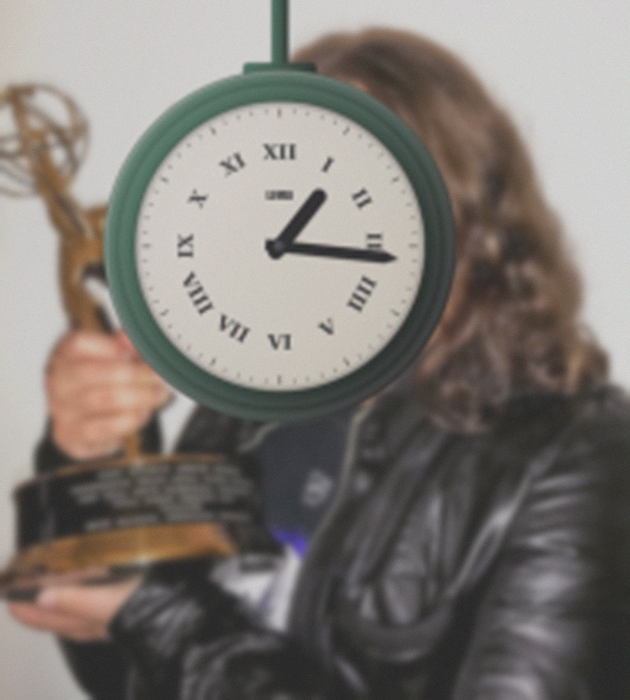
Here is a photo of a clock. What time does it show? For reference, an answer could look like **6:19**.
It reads **1:16**
